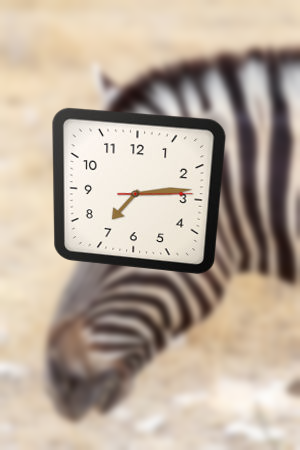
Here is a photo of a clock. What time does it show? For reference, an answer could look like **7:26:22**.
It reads **7:13:14**
